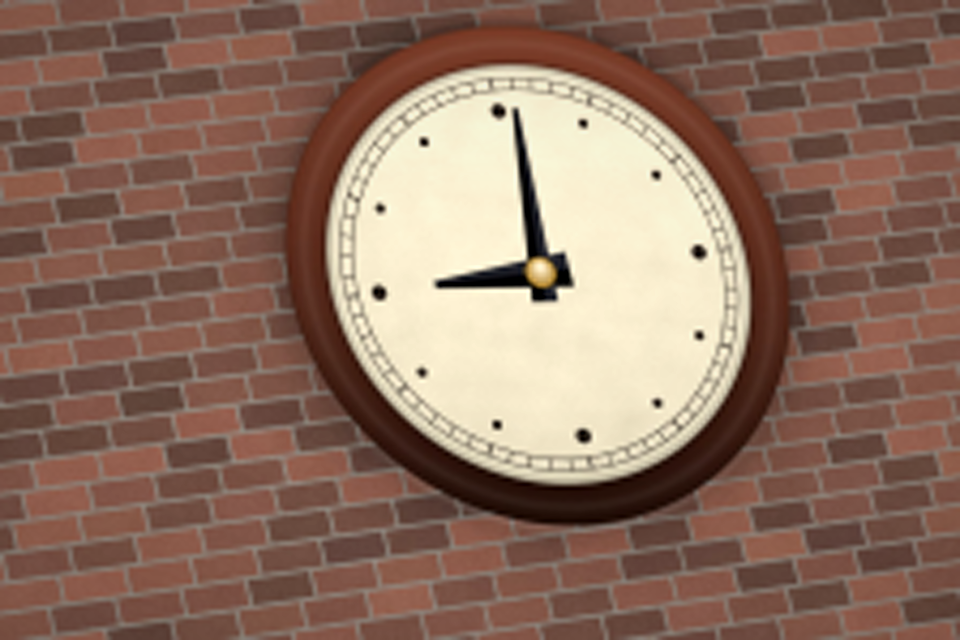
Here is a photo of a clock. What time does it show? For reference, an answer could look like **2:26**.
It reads **9:01**
